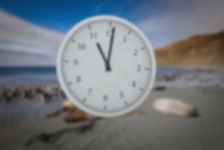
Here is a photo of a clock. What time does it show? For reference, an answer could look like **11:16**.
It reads **11:01**
